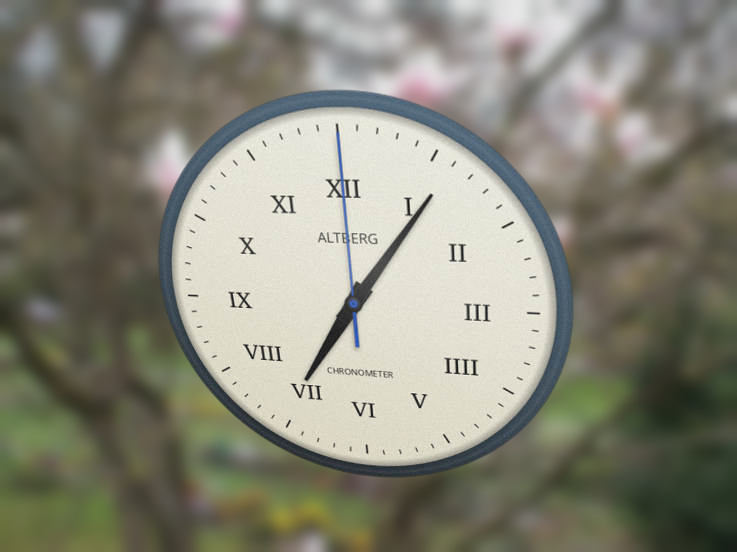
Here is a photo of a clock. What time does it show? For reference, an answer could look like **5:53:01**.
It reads **7:06:00**
